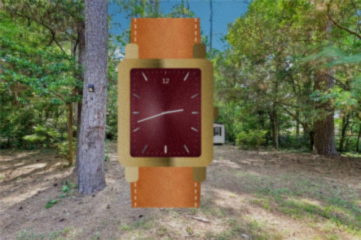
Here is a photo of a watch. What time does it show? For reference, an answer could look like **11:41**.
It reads **2:42**
